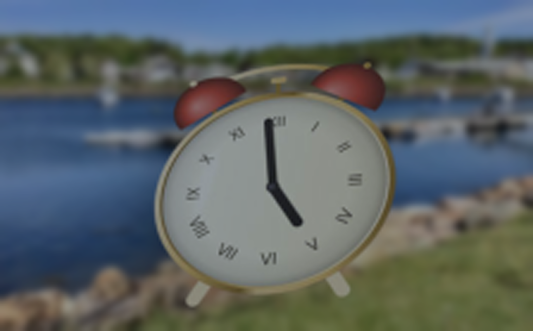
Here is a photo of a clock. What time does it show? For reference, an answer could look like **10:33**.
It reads **4:59**
